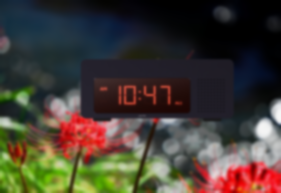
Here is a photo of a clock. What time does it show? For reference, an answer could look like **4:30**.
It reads **10:47**
